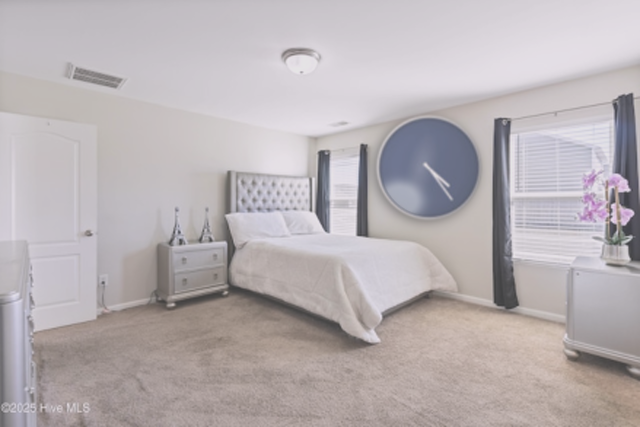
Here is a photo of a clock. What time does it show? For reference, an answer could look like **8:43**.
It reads **4:24**
